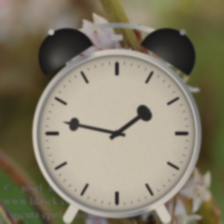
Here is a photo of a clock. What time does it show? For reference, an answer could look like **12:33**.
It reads **1:47**
